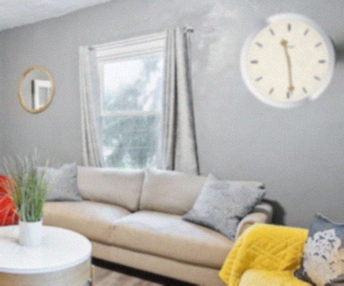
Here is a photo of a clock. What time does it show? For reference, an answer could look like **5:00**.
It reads **11:29**
